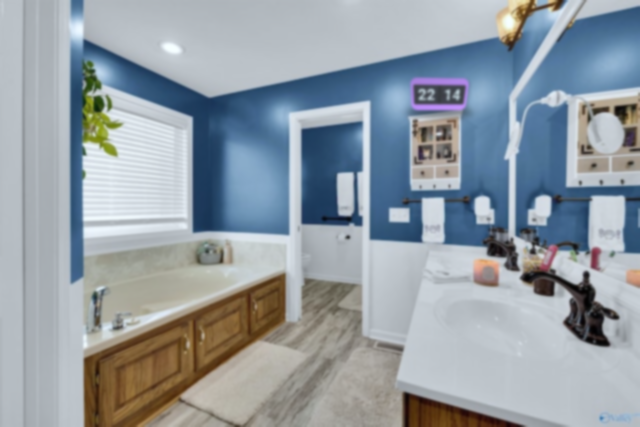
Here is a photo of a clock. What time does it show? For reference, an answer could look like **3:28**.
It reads **22:14**
